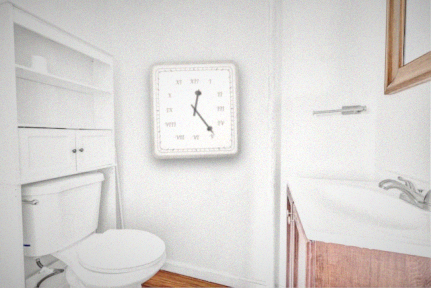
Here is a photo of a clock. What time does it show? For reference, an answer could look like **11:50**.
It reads **12:24**
